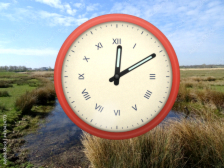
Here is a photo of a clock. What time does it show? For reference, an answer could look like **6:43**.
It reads **12:10**
